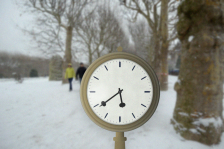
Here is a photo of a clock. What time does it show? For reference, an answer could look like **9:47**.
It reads **5:39**
